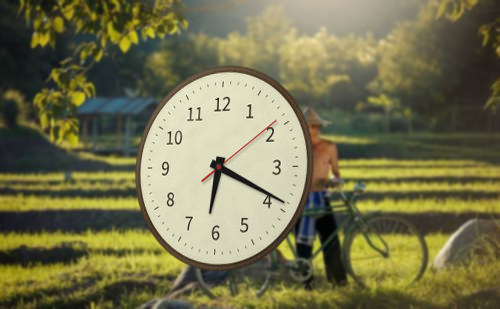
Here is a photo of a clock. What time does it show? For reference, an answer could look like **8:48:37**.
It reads **6:19:09**
